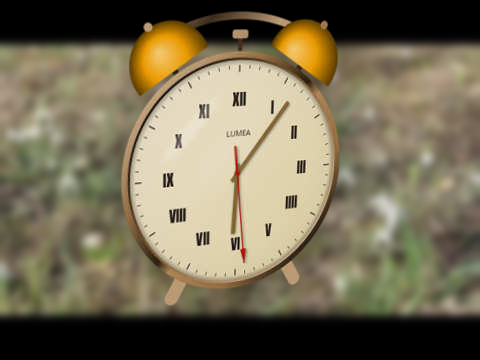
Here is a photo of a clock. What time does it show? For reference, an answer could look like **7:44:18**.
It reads **6:06:29**
